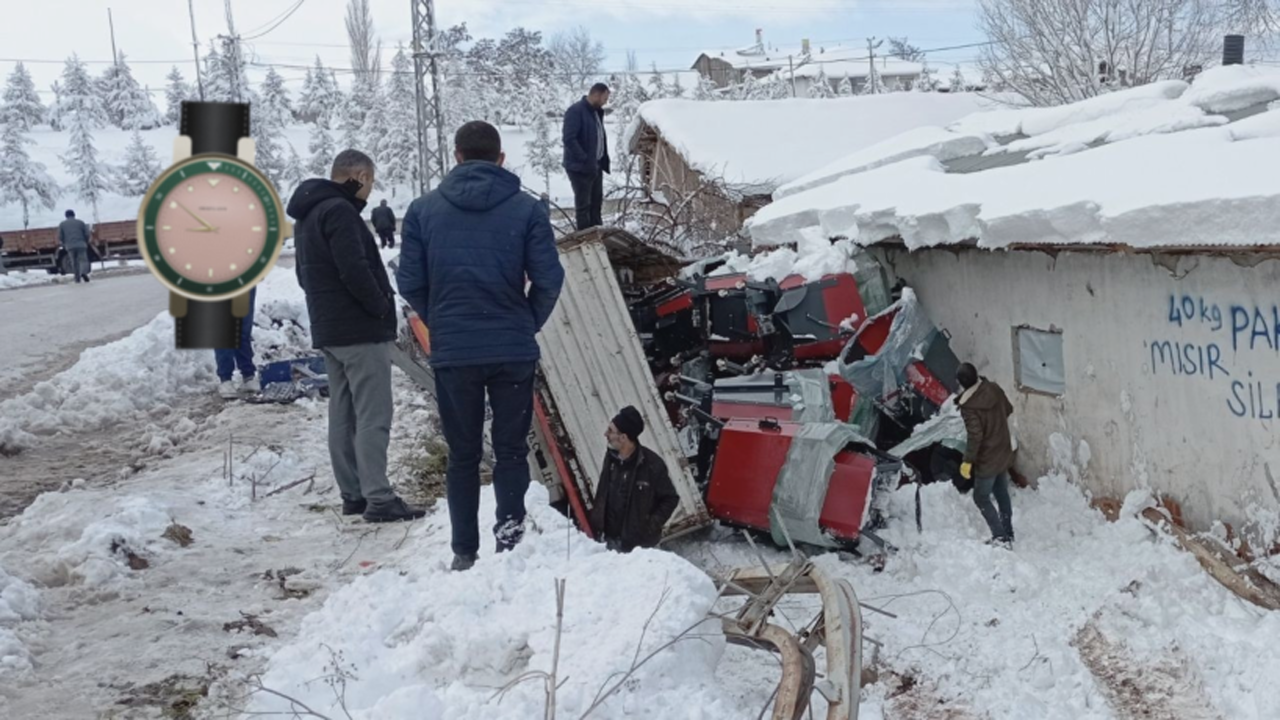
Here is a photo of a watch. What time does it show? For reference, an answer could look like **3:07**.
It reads **8:51**
